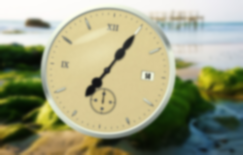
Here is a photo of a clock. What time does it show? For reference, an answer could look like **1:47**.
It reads **7:05**
